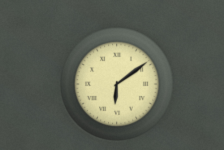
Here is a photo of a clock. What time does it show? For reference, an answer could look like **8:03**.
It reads **6:09**
